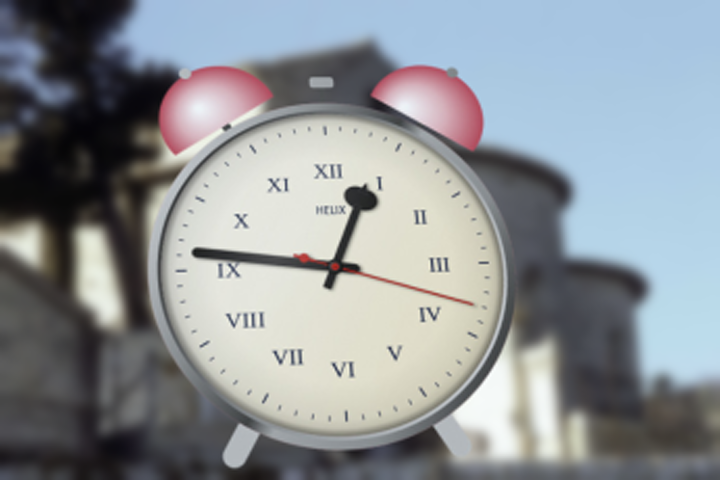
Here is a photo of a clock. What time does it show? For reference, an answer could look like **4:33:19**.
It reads **12:46:18**
